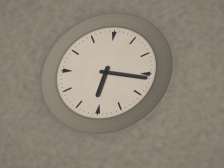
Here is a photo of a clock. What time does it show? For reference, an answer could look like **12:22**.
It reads **6:16**
